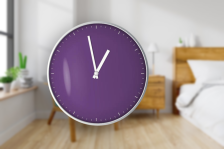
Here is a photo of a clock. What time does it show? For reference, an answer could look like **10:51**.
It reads **12:58**
